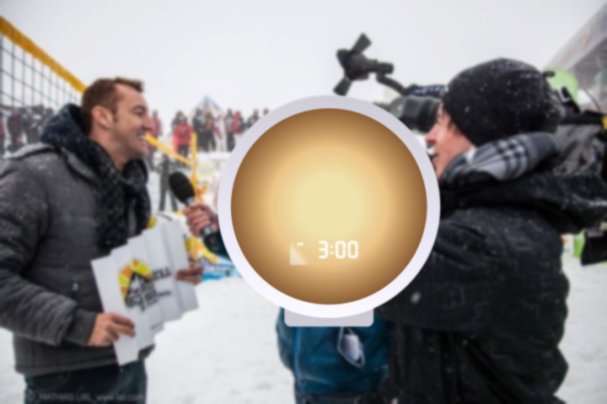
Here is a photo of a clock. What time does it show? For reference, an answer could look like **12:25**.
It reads **3:00**
